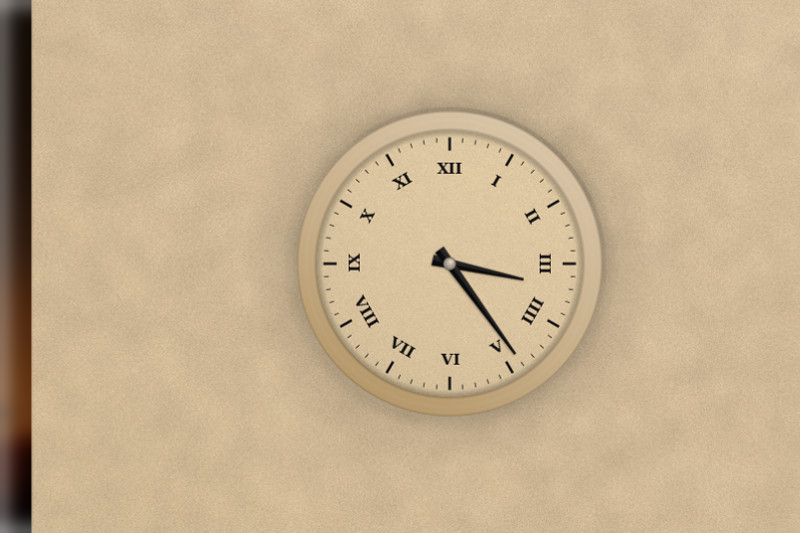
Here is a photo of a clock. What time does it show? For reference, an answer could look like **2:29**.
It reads **3:24**
